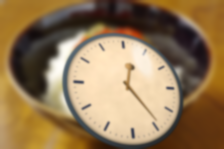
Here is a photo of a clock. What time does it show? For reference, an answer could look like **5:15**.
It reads **12:24**
